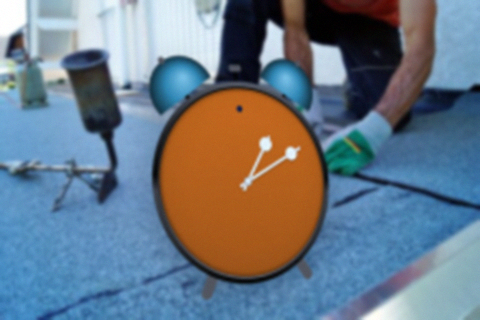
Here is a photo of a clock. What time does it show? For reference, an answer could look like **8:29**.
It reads **1:11**
